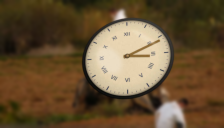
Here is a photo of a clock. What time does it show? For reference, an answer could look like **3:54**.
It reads **3:11**
